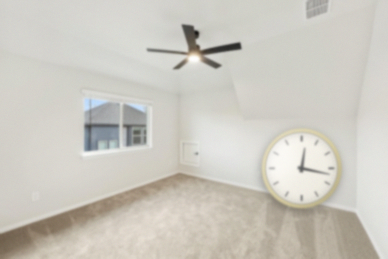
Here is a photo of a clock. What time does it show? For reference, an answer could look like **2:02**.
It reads **12:17**
